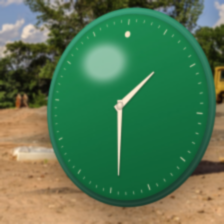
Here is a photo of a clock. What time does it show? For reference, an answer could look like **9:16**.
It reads **1:29**
